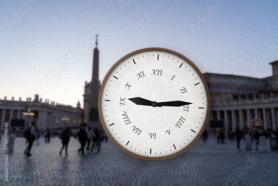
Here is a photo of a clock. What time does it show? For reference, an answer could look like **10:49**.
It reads **9:14**
